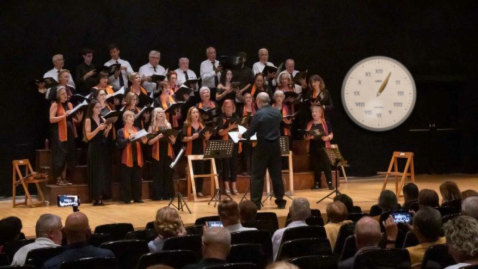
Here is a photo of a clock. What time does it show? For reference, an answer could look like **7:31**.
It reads **1:05**
